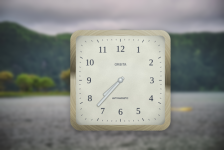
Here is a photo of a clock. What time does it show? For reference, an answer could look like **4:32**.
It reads **7:37**
